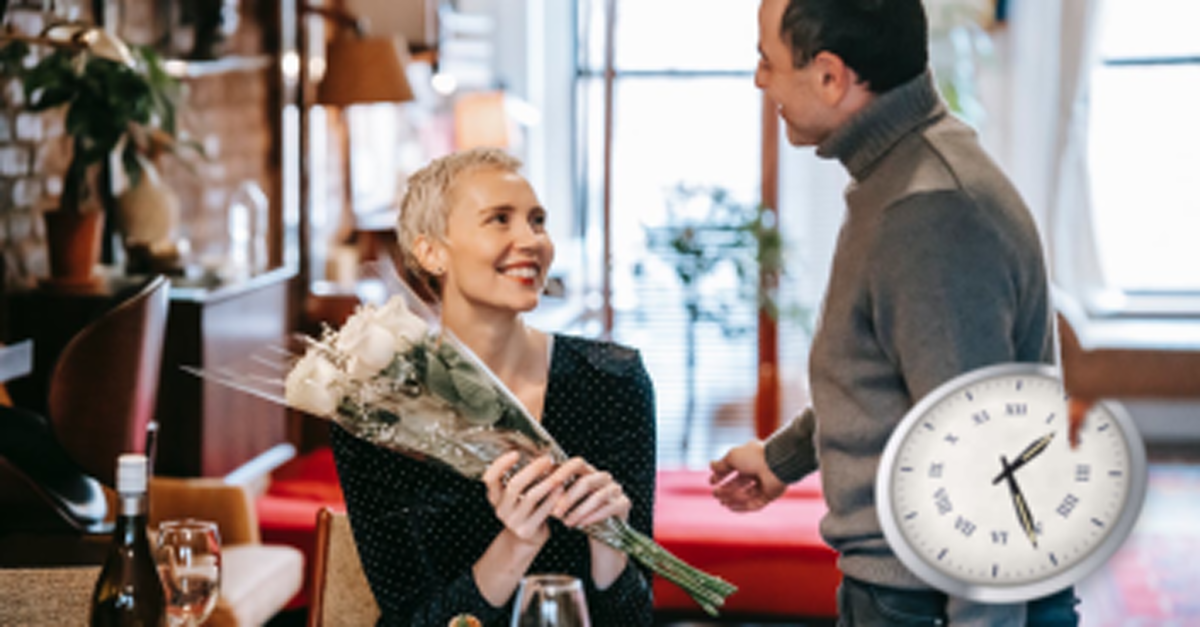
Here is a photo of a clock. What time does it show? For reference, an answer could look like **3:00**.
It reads **1:26**
